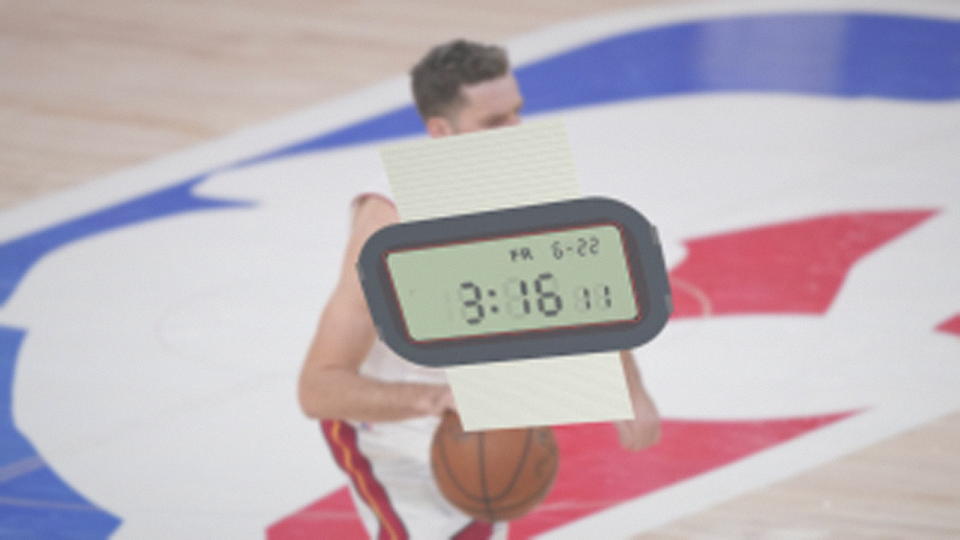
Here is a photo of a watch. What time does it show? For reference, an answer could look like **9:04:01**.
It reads **3:16:11**
